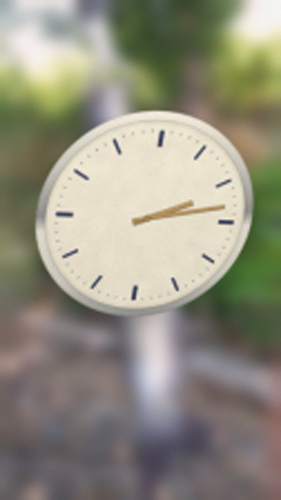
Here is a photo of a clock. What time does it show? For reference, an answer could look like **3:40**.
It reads **2:13**
